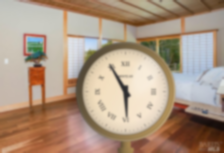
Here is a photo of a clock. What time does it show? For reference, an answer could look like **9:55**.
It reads **5:55**
